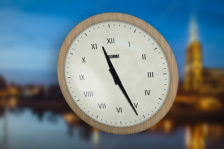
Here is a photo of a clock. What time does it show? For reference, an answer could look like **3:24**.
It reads **11:26**
